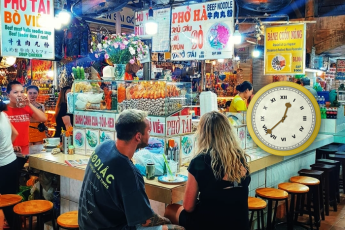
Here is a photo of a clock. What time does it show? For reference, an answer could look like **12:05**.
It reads **12:38**
